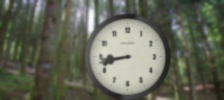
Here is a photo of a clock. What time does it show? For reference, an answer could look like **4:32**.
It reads **8:43**
